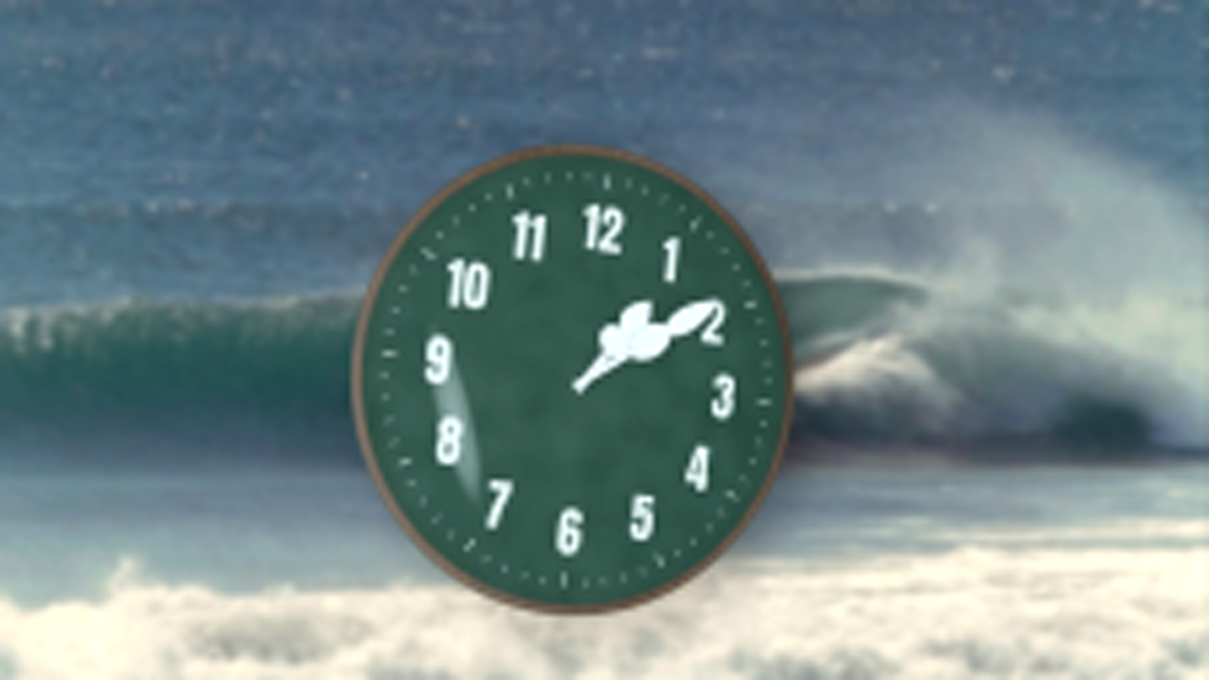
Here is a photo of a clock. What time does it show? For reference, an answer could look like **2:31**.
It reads **1:09**
